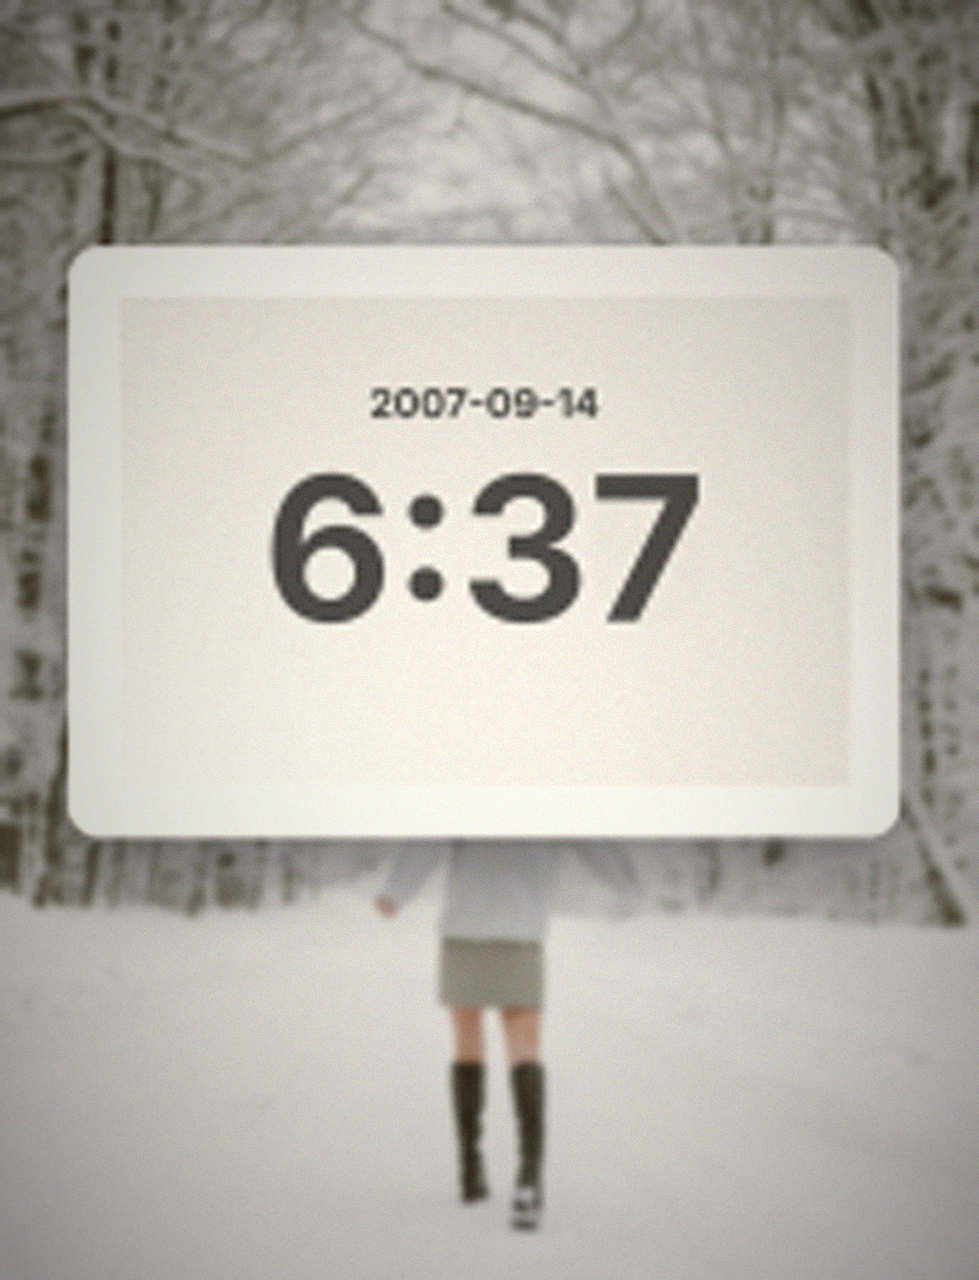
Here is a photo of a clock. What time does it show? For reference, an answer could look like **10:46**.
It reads **6:37**
